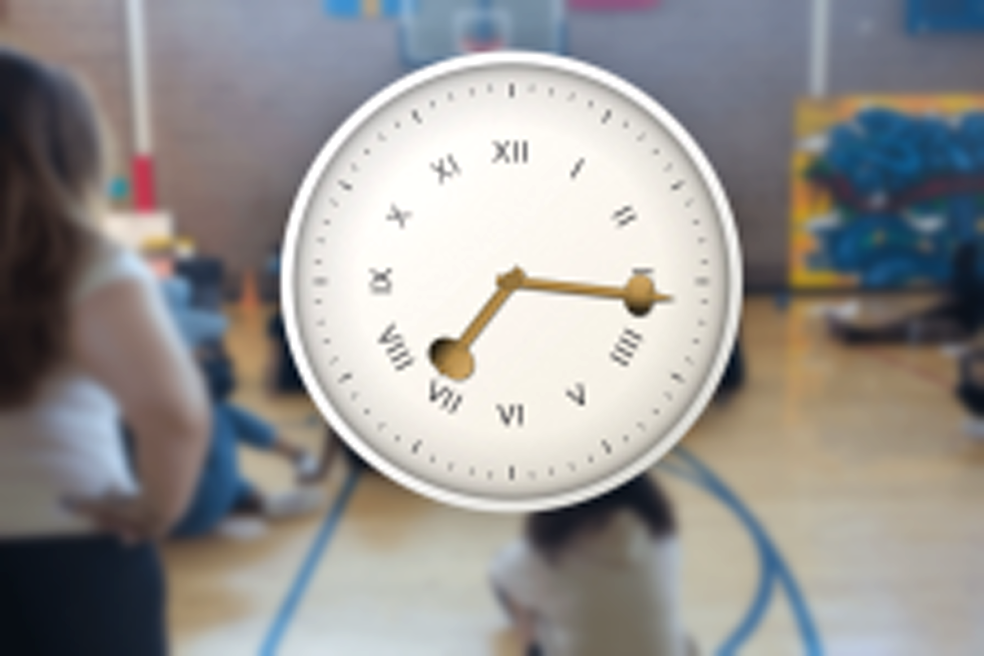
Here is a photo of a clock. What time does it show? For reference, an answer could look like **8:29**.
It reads **7:16**
